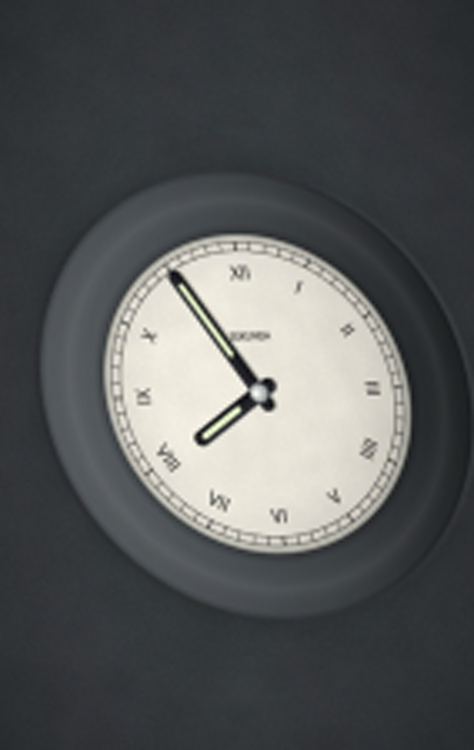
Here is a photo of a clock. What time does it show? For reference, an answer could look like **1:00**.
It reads **7:55**
